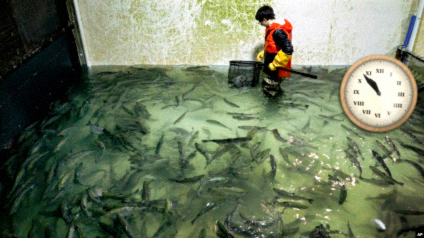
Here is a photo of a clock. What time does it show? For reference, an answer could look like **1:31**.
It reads **10:53**
